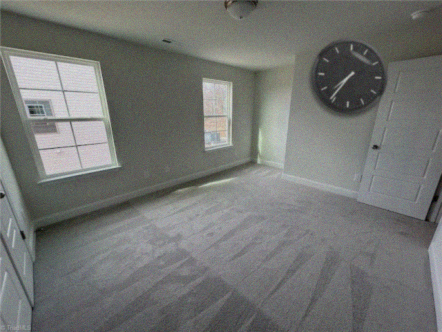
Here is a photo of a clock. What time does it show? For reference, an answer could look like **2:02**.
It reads **7:36**
